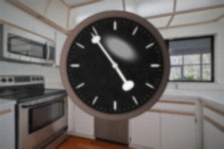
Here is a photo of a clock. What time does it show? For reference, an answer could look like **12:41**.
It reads **4:54**
